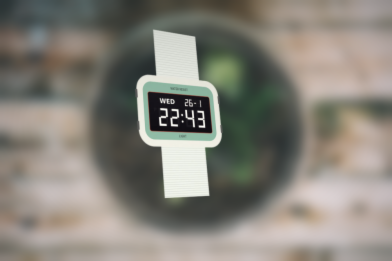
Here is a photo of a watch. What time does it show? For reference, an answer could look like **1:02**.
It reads **22:43**
